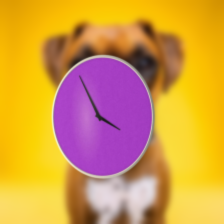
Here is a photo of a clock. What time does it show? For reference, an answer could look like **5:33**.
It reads **3:55**
